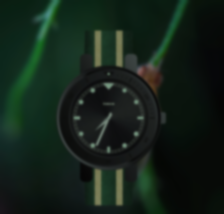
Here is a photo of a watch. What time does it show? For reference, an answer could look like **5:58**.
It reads **7:34**
